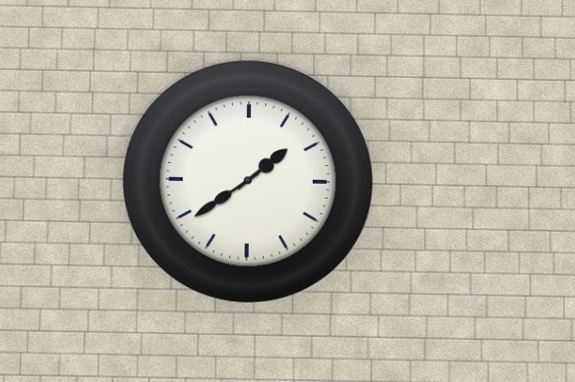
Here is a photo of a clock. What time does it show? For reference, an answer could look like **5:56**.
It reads **1:39**
